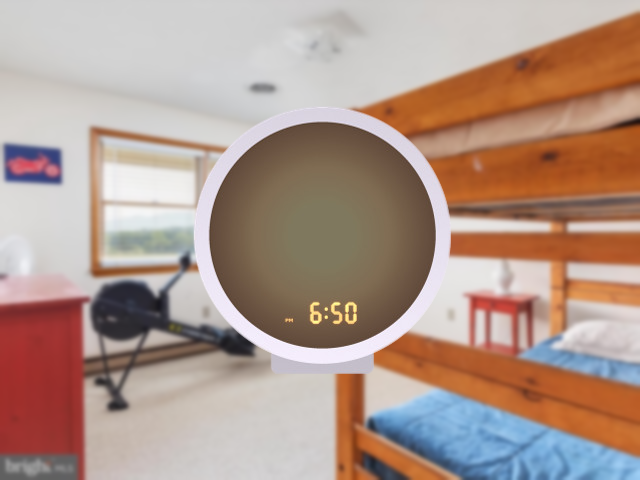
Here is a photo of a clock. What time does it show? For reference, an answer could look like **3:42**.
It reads **6:50**
